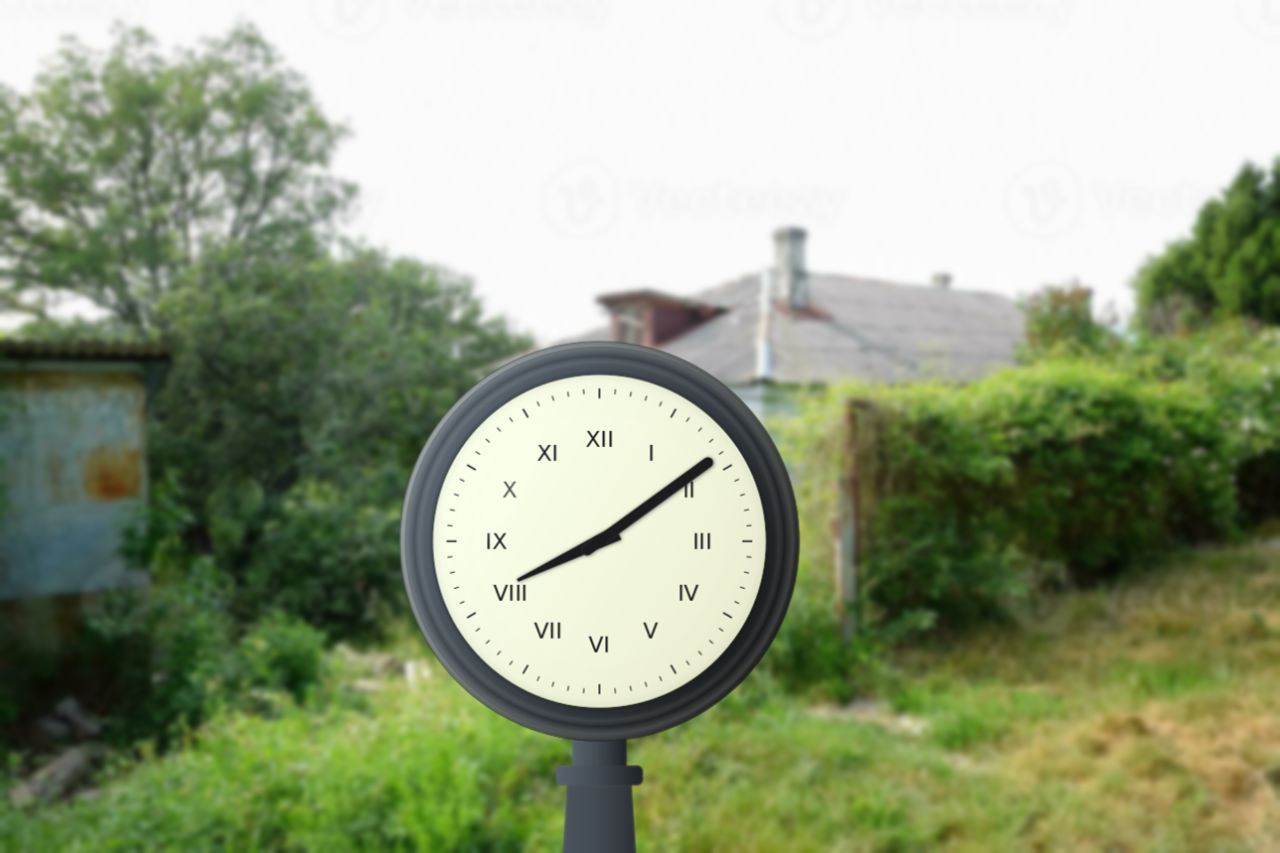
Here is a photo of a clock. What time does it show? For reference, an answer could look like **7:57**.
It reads **8:09**
